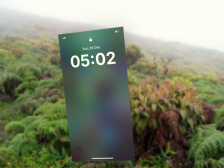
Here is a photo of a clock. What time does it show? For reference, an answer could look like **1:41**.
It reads **5:02**
